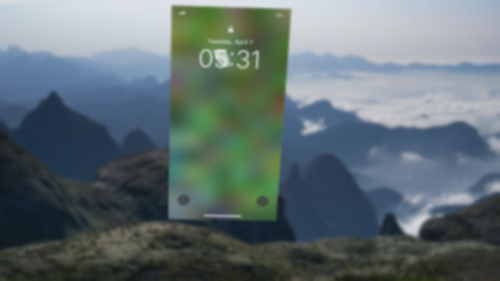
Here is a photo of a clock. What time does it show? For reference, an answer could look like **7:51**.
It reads **5:31**
